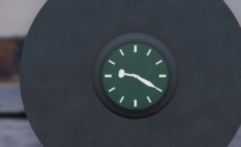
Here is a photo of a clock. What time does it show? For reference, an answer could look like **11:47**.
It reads **9:20**
